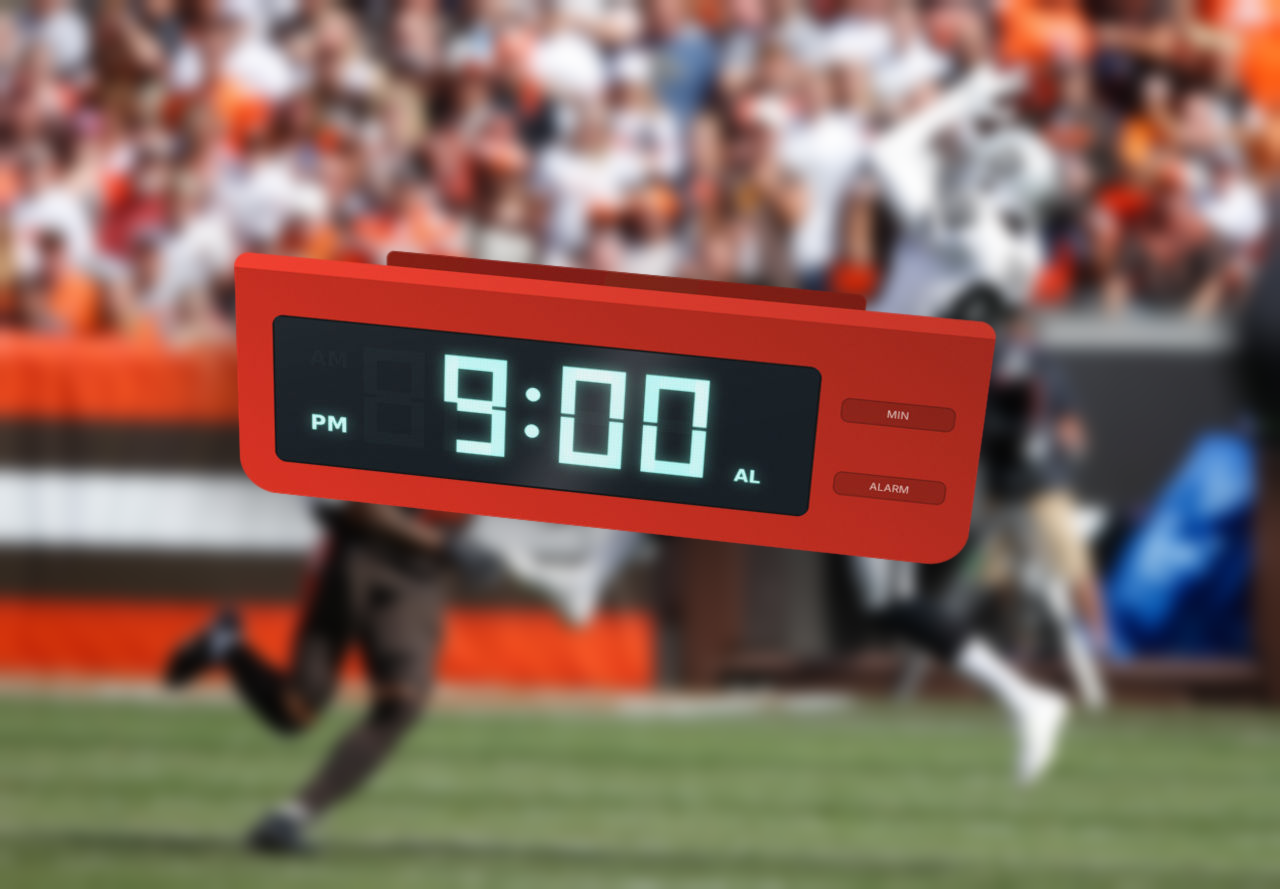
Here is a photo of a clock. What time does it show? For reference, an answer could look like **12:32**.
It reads **9:00**
